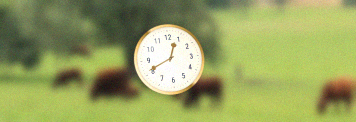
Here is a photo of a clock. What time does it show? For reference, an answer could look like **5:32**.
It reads **12:41**
